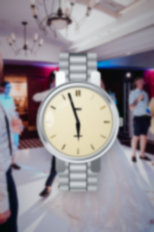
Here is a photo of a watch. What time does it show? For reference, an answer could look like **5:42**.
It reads **5:57**
